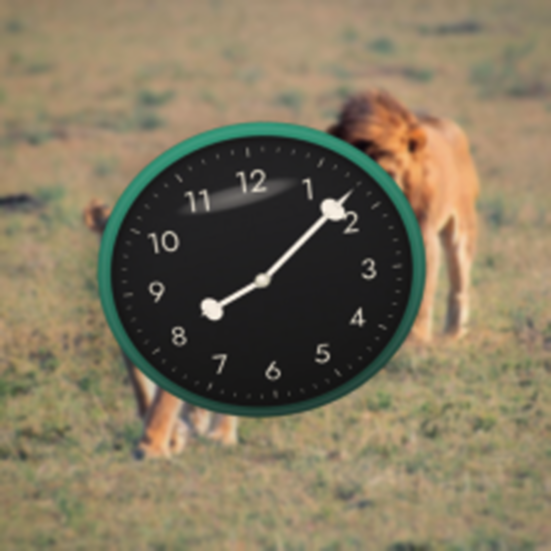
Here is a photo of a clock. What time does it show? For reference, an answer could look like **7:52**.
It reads **8:08**
